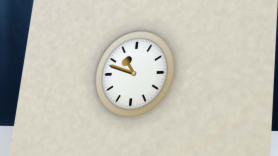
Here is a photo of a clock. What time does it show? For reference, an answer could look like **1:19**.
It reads **10:48**
